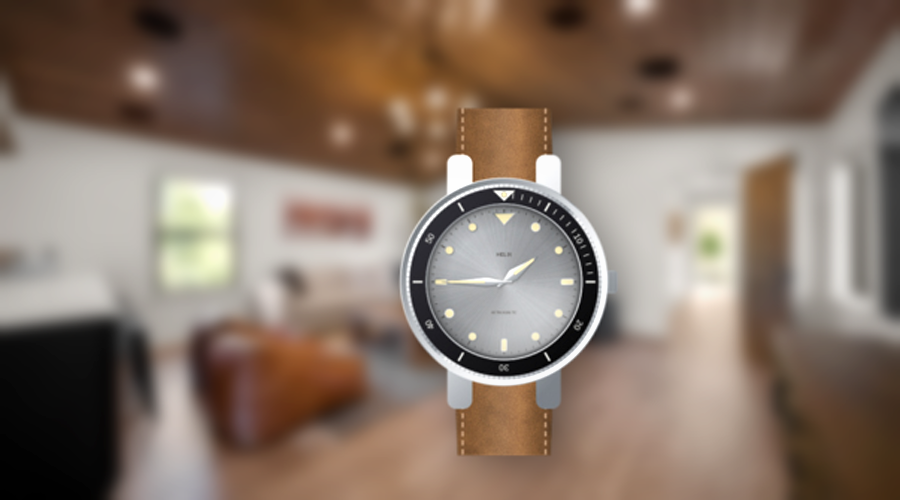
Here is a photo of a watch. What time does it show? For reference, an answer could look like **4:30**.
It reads **1:45**
